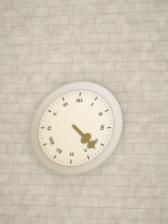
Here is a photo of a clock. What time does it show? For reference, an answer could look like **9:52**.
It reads **4:22**
